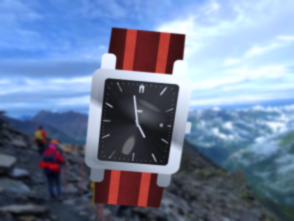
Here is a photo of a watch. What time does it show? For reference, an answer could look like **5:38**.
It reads **4:58**
